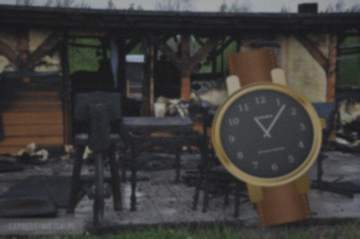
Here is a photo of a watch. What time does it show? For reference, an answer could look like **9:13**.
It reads **11:07**
